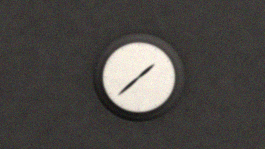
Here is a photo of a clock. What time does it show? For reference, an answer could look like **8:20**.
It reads **1:38**
